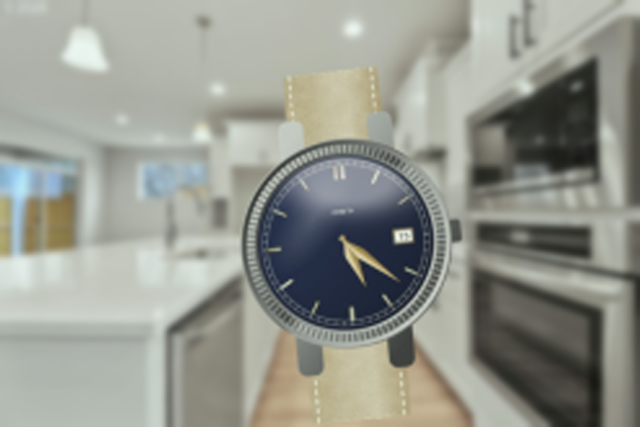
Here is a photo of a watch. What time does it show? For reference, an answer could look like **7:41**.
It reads **5:22**
